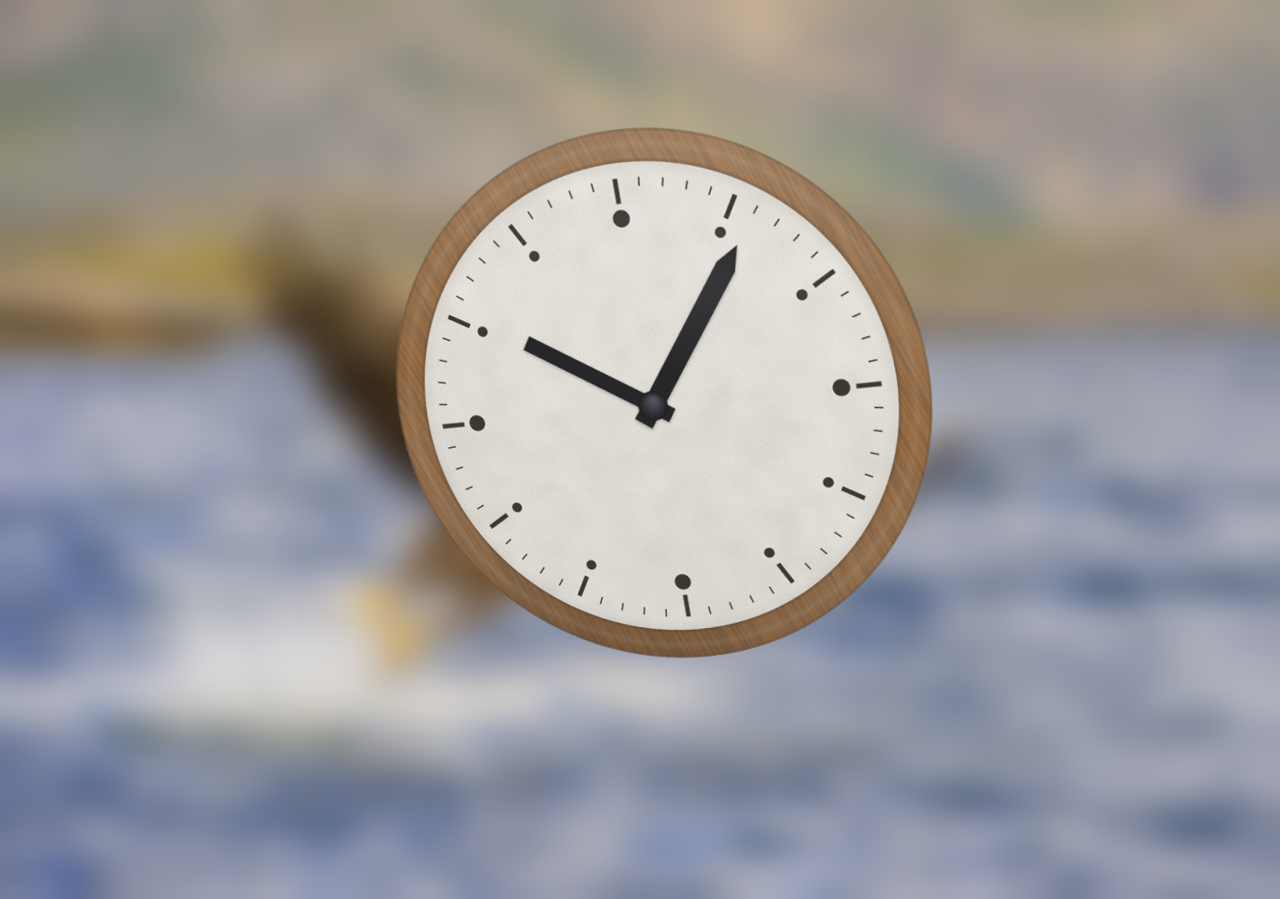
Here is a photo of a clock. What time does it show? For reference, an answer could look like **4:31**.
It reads **10:06**
